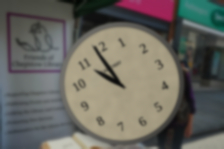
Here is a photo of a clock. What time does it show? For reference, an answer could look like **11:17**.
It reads **10:59**
